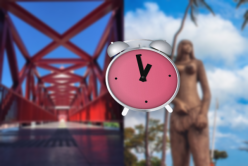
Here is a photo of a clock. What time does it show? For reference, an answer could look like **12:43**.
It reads **12:59**
